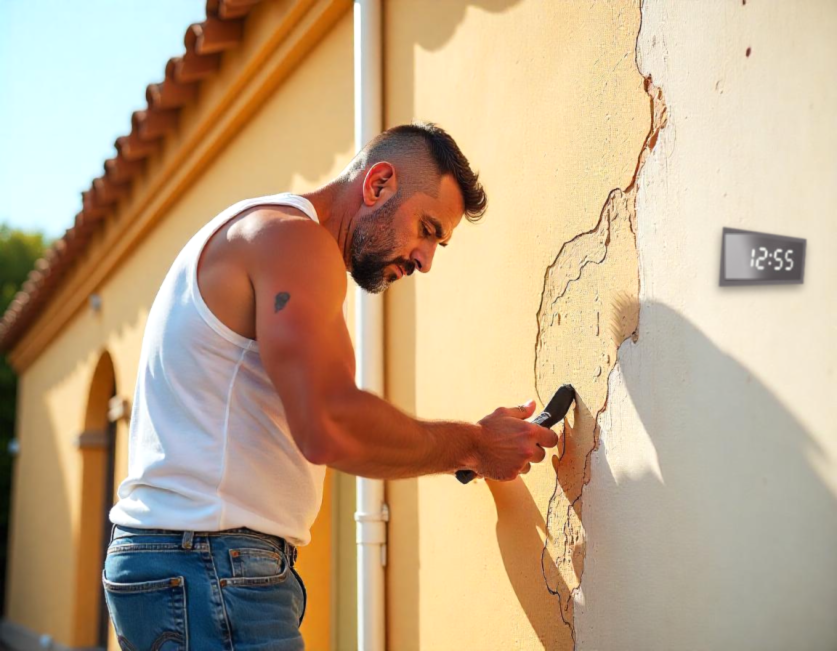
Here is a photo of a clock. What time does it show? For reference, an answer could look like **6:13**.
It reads **12:55**
